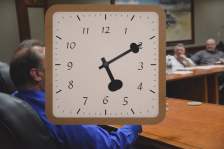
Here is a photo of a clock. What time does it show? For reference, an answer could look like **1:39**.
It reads **5:10**
